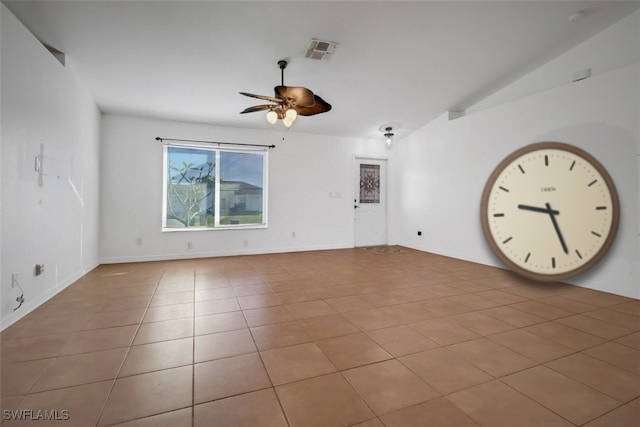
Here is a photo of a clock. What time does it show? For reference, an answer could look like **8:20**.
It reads **9:27**
